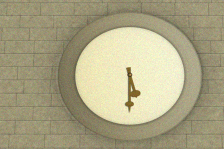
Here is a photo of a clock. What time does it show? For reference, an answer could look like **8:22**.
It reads **5:30**
